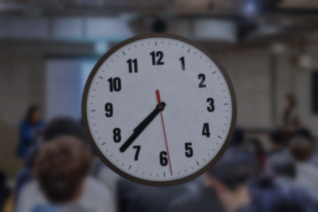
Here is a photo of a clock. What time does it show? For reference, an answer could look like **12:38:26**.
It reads **7:37:29**
